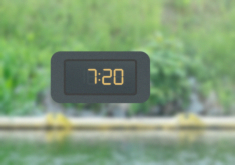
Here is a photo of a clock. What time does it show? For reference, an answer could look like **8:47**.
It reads **7:20**
